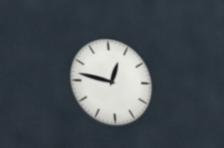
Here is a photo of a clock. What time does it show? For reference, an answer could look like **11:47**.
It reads **12:47**
